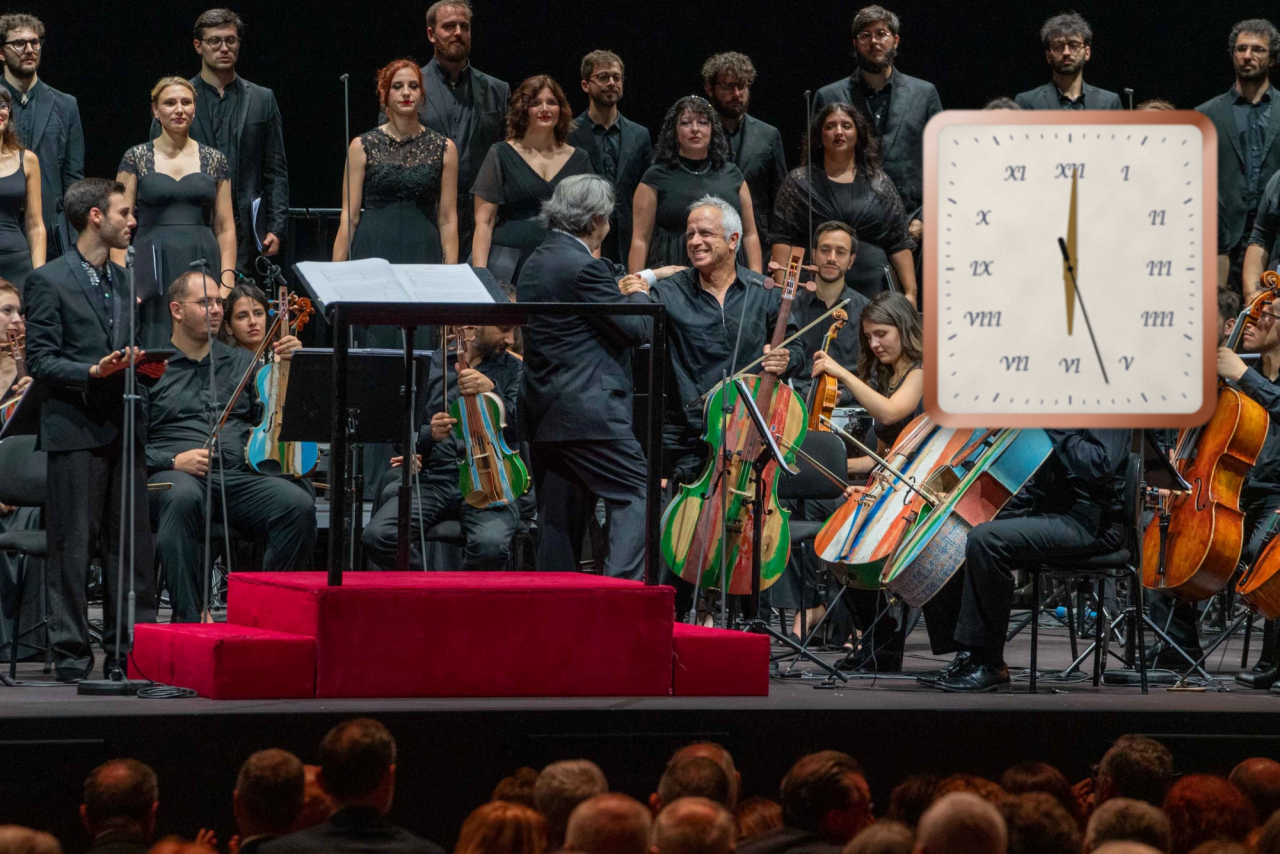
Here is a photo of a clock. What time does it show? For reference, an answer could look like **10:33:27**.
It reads **6:00:27**
